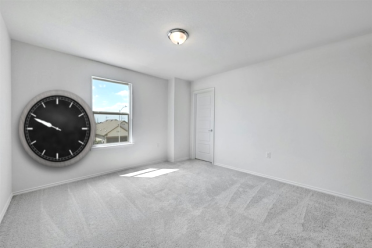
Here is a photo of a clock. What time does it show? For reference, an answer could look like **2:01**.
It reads **9:49**
